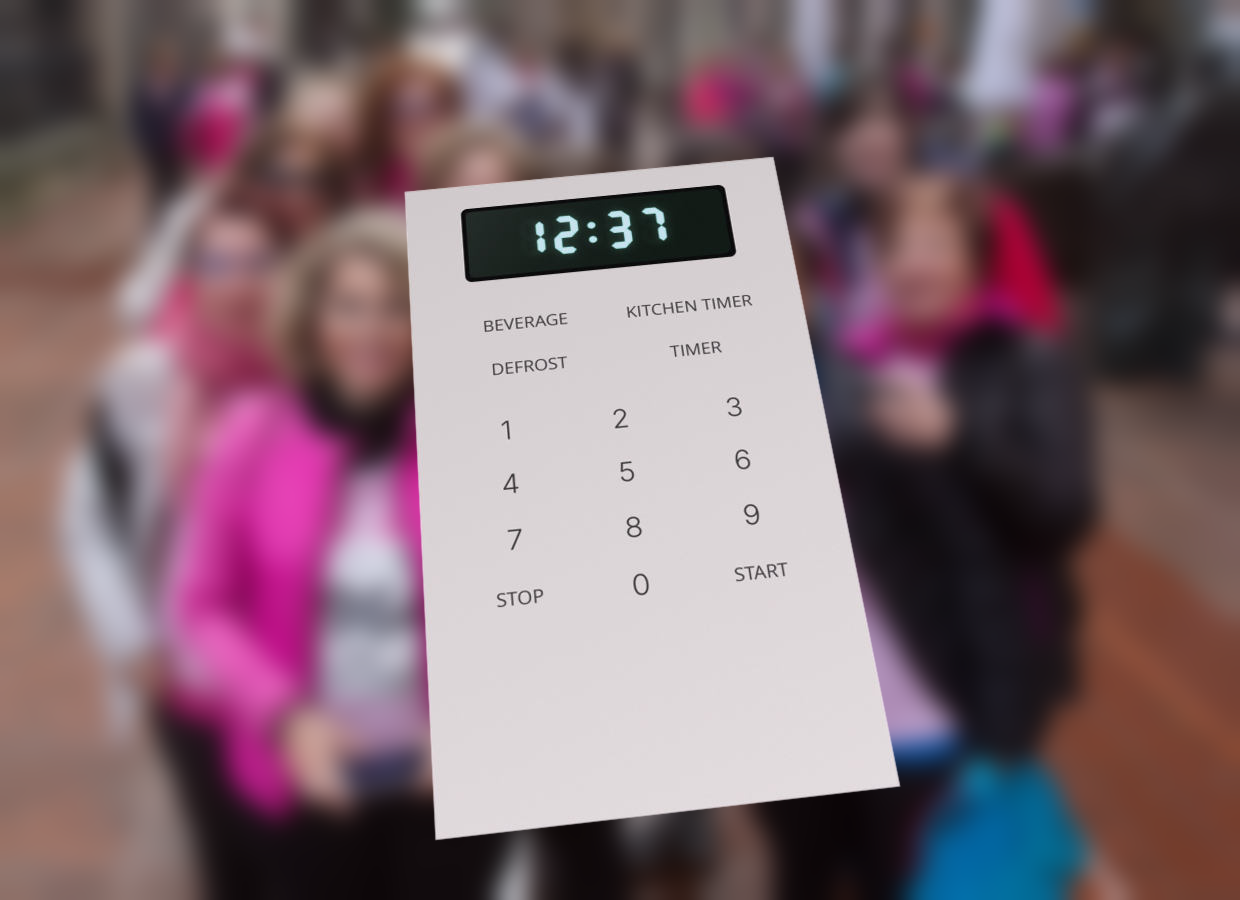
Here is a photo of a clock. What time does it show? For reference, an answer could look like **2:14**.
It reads **12:37**
